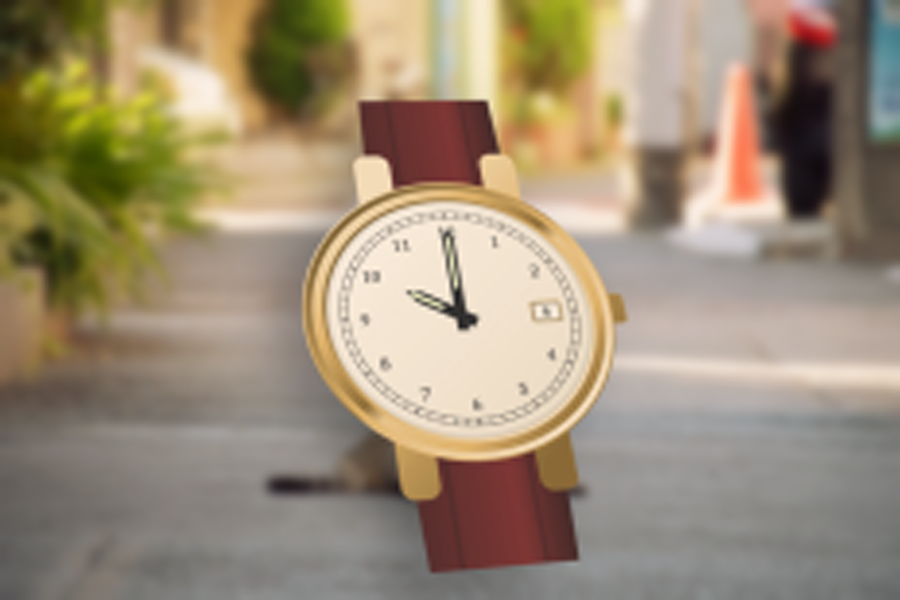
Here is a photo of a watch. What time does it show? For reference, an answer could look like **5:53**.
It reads **10:00**
